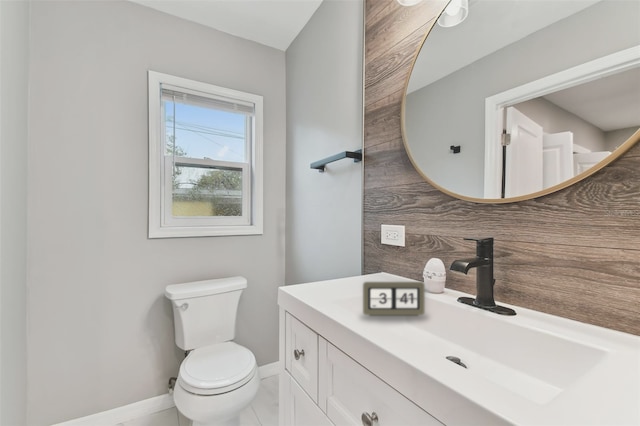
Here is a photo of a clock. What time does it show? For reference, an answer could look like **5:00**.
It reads **3:41**
